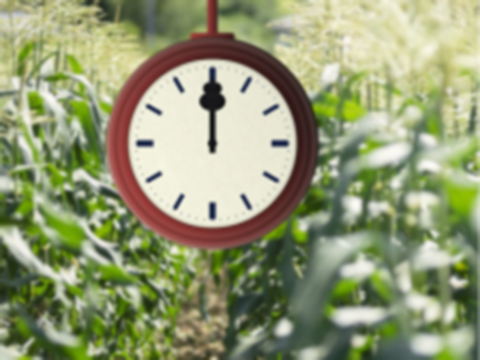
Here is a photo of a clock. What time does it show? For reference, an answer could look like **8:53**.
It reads **12:00**
